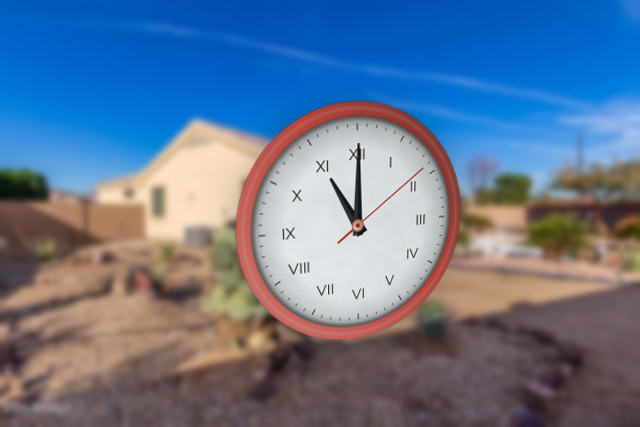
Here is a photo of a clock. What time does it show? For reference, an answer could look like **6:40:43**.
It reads **11:00:09**
